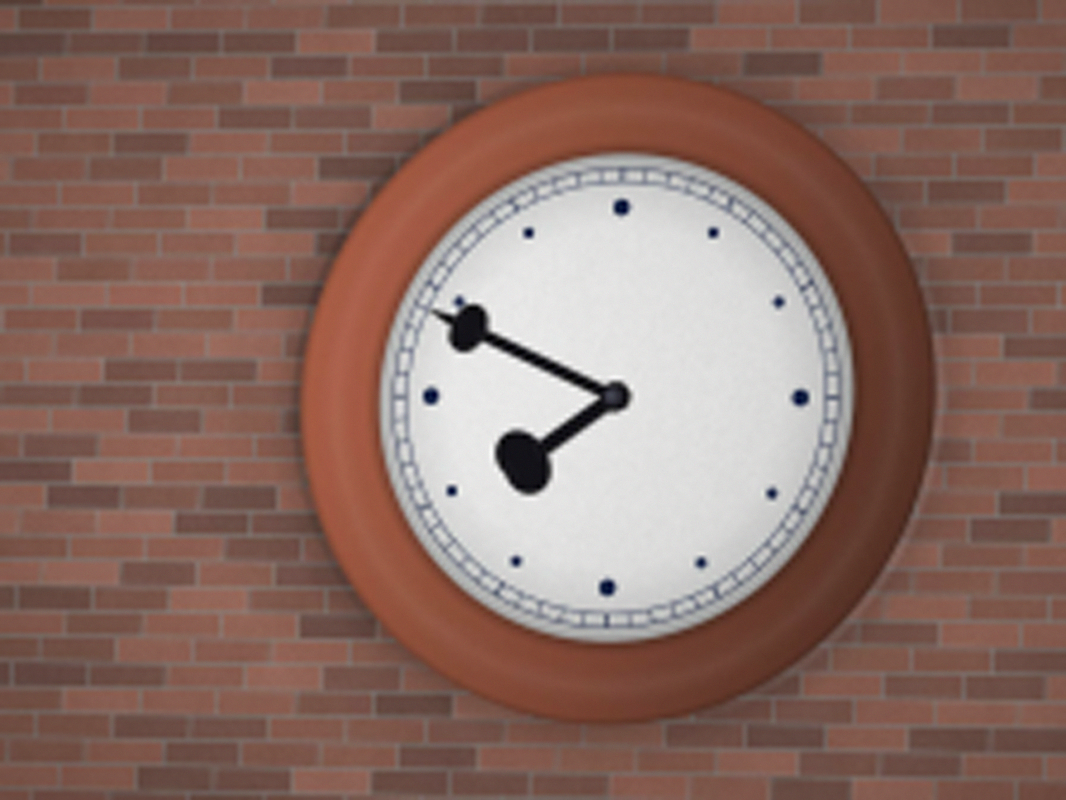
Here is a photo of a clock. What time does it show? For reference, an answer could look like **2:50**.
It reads **7:49**
